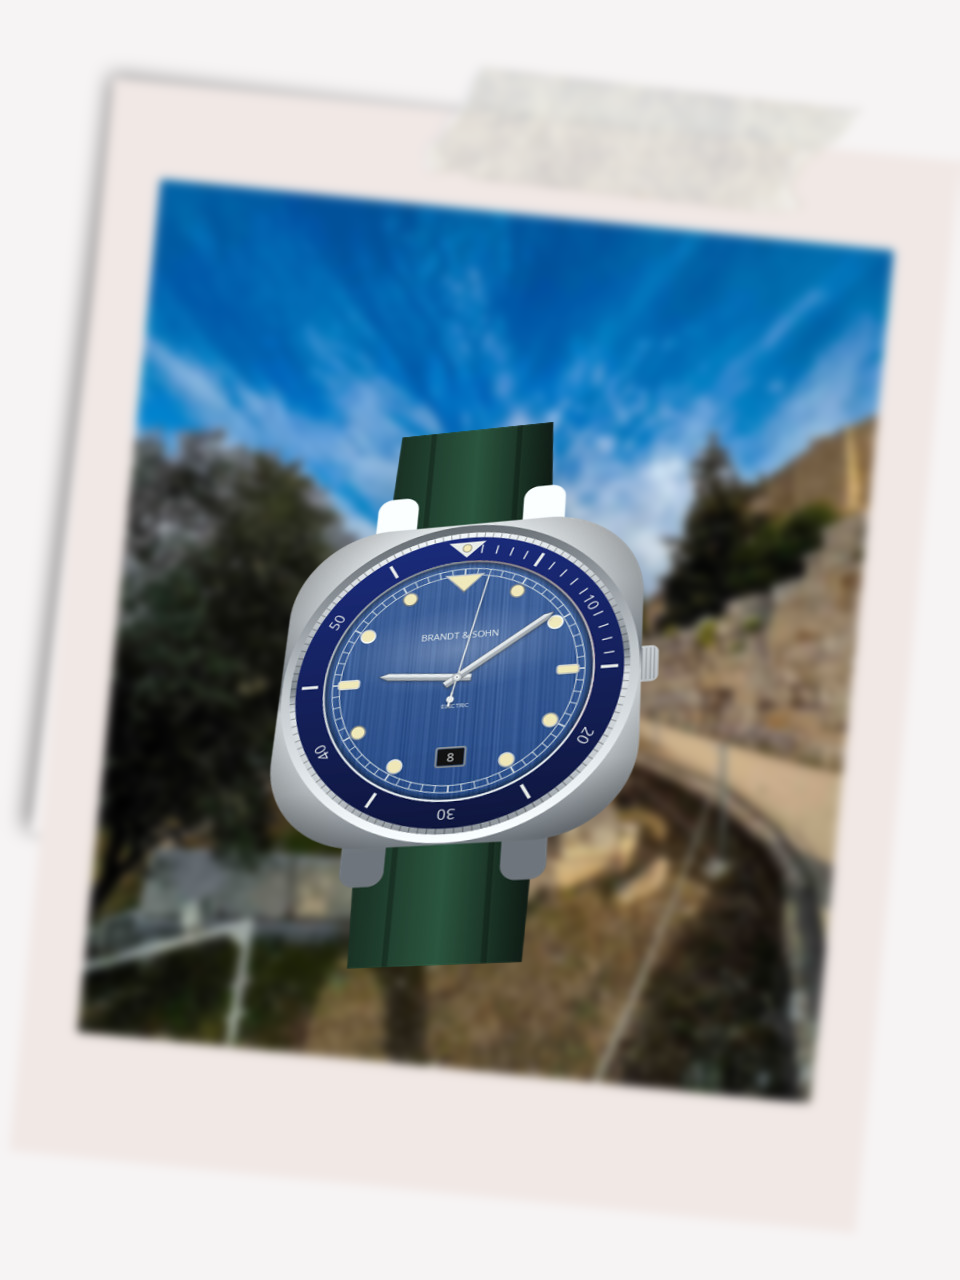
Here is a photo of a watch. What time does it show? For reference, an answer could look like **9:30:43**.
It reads **9:09:02**
